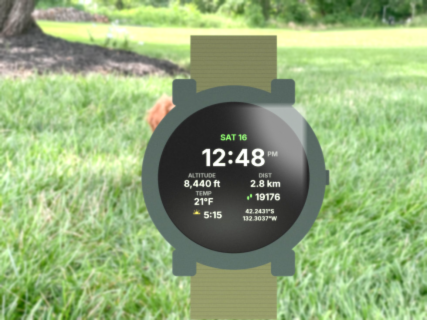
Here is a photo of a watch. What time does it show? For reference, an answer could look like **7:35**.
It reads **12:48**
